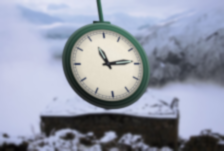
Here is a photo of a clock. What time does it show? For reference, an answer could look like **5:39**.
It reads **11:14**
